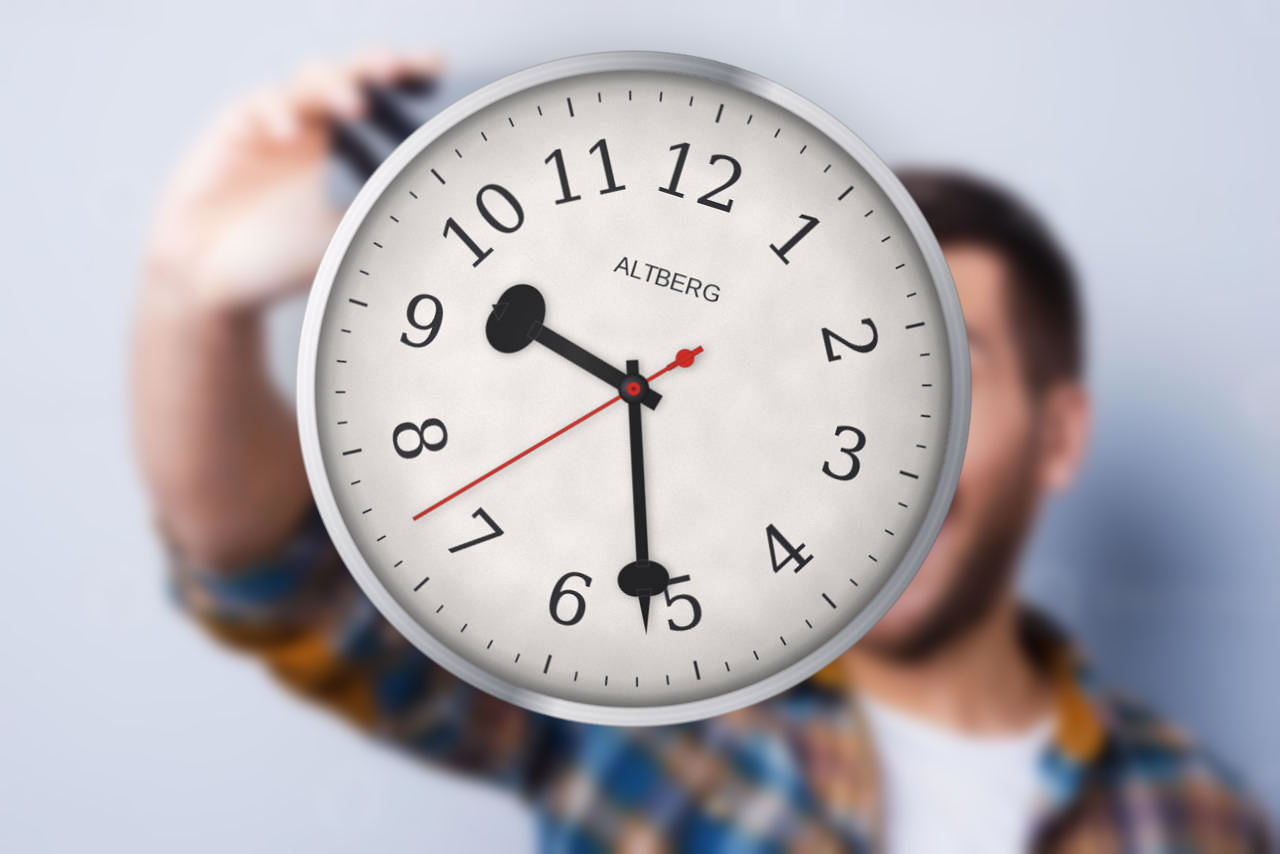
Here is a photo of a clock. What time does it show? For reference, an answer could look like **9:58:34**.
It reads **9:26:37**
